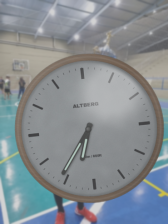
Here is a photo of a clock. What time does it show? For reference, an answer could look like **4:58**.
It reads **6:36**
